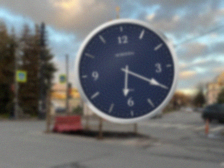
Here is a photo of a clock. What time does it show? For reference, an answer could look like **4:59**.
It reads **6:20**
